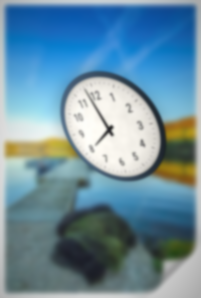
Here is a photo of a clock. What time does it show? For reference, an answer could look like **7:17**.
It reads **7:58**
